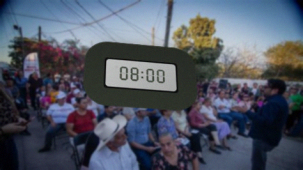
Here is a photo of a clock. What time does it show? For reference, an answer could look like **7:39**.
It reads **8:00**
